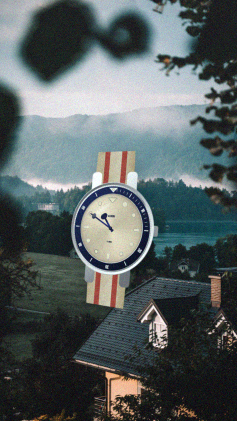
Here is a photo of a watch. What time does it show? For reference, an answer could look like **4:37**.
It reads **10:50**
